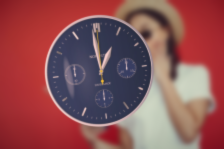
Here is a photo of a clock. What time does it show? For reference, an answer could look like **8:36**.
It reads **12:59**
